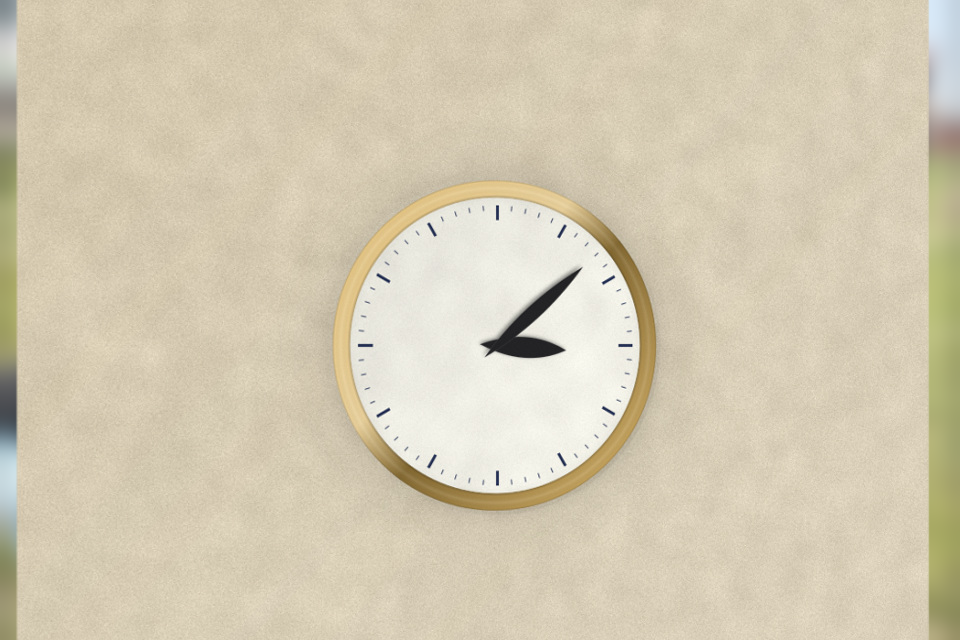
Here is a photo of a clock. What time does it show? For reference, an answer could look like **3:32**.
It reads **3:08**
